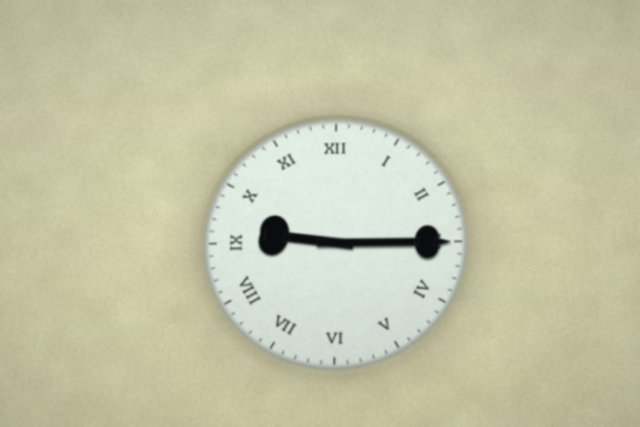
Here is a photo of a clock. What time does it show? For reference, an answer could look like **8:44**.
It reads **9:15**
